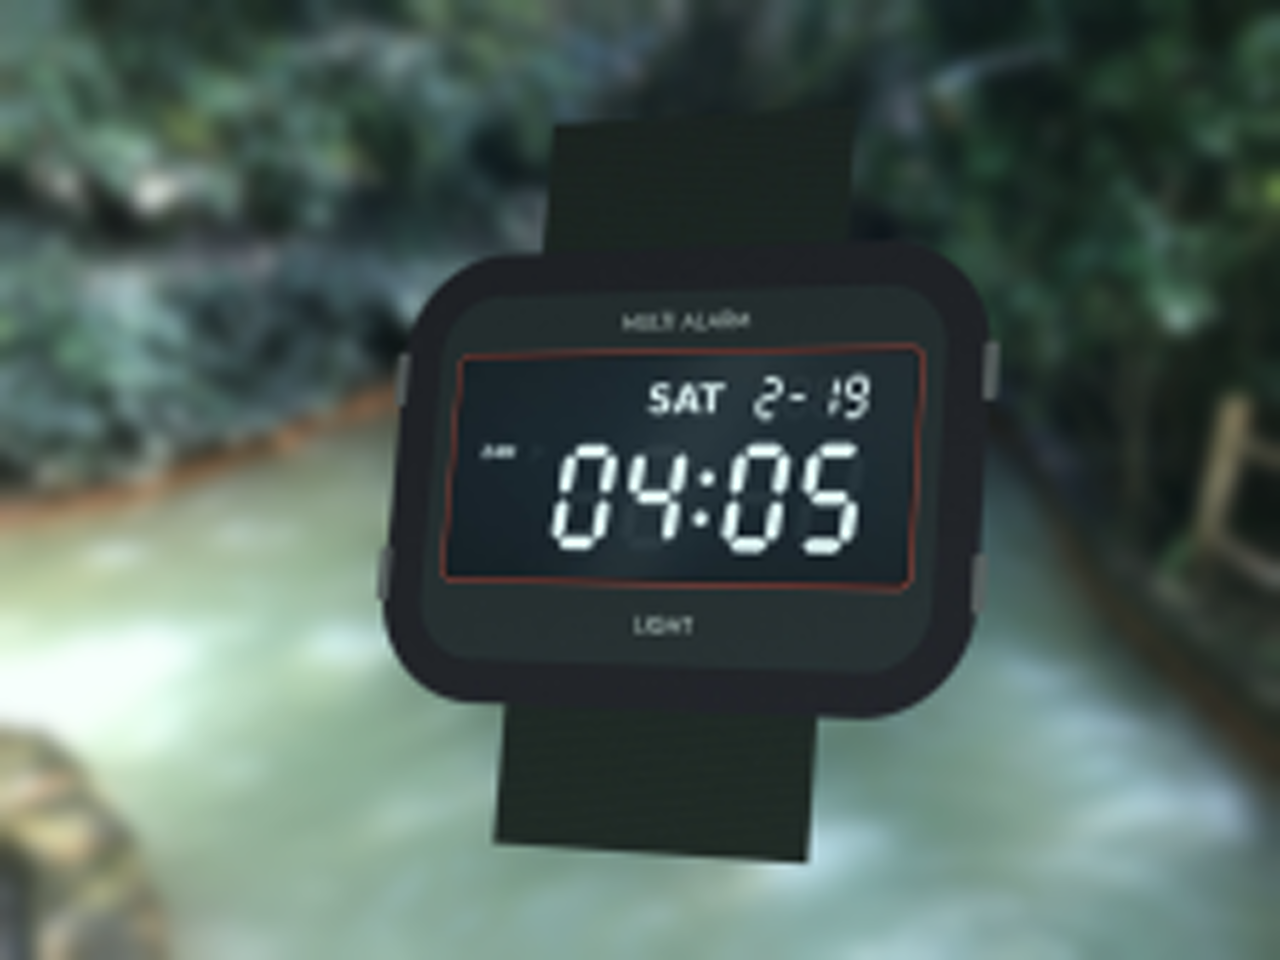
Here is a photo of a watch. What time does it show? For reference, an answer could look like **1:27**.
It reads **4:05**
